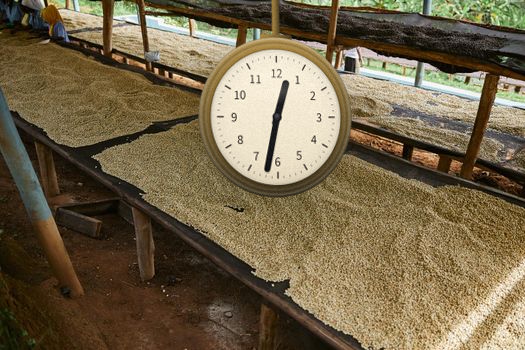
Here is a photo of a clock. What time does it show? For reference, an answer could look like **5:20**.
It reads **12:32**
